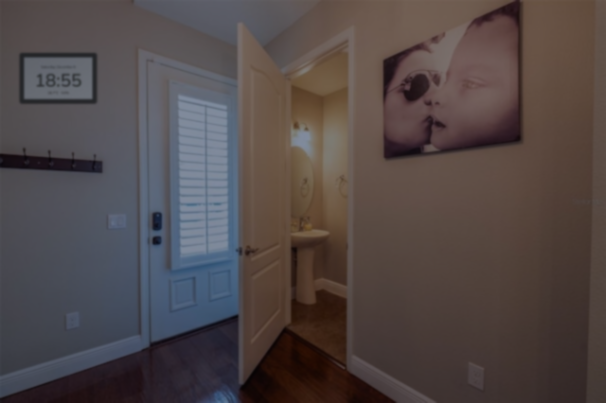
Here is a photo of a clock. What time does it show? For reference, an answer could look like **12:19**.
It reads **18:55**
